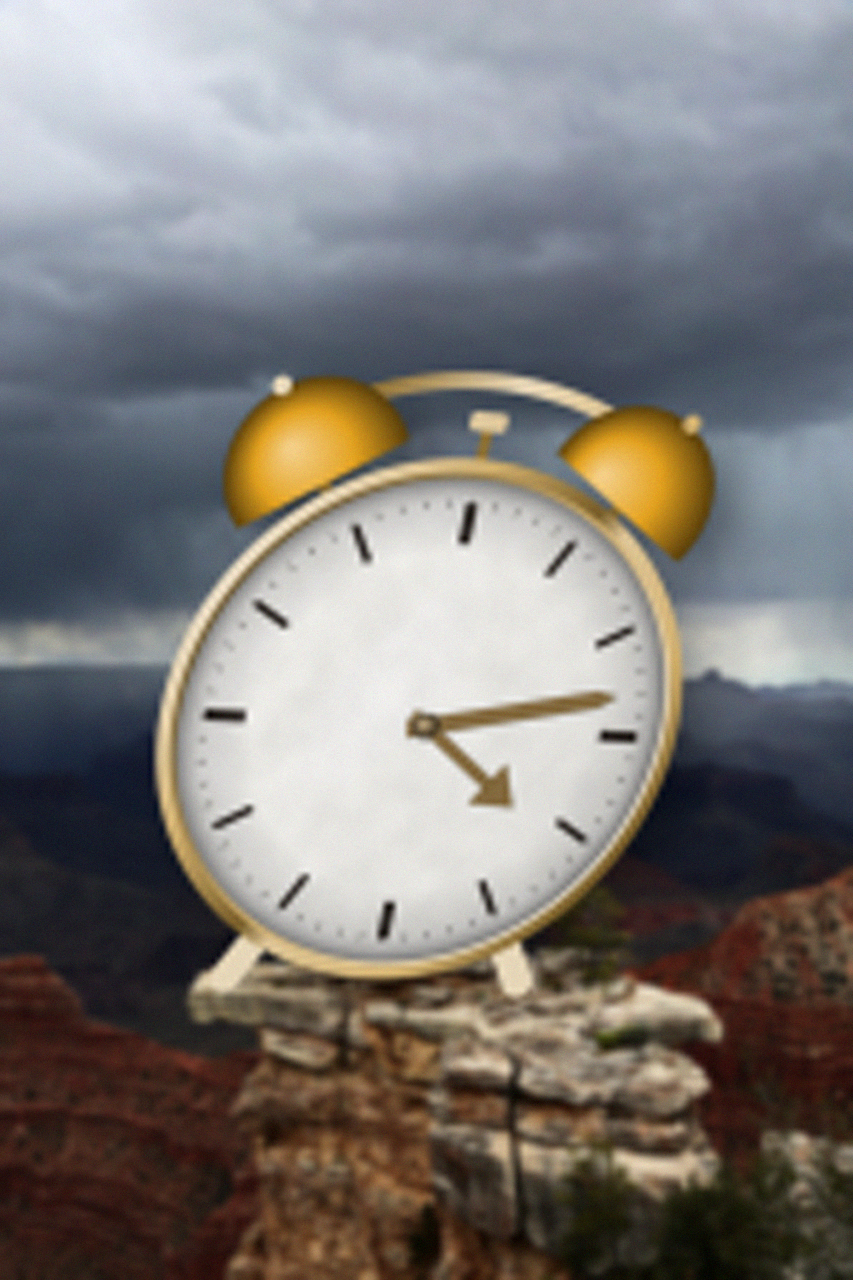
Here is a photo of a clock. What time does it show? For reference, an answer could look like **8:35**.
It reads **4:13**
